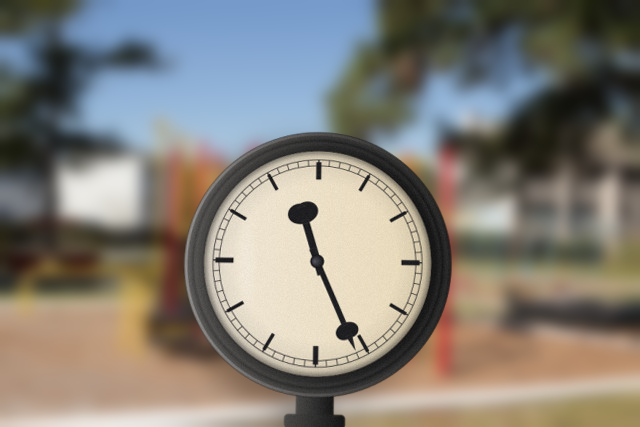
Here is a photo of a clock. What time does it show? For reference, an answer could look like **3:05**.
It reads **11:26**
